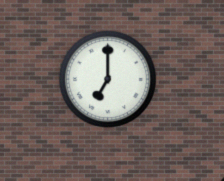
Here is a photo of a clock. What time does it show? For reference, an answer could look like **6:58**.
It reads **7:00**
